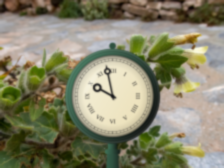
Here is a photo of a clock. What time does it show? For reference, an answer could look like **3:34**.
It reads **9:58**
